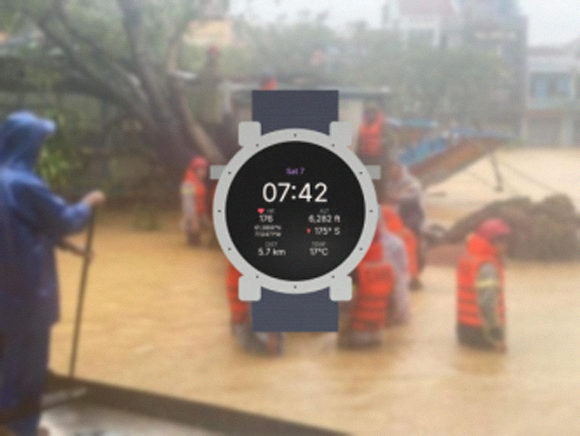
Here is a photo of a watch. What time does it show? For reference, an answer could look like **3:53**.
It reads **7:42**
